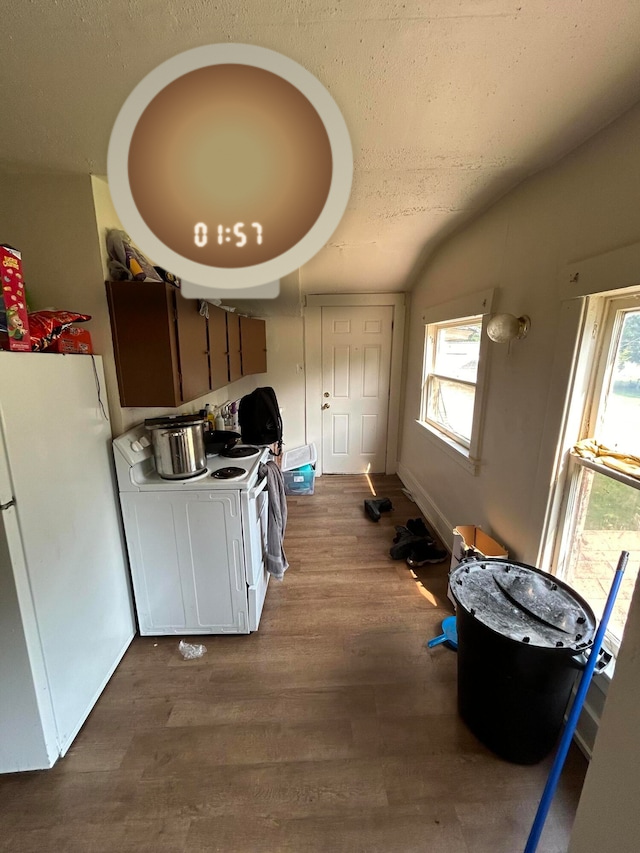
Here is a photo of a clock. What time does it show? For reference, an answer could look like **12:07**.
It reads **1:57**
